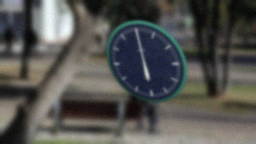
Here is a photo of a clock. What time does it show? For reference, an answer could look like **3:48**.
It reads **6:00**
